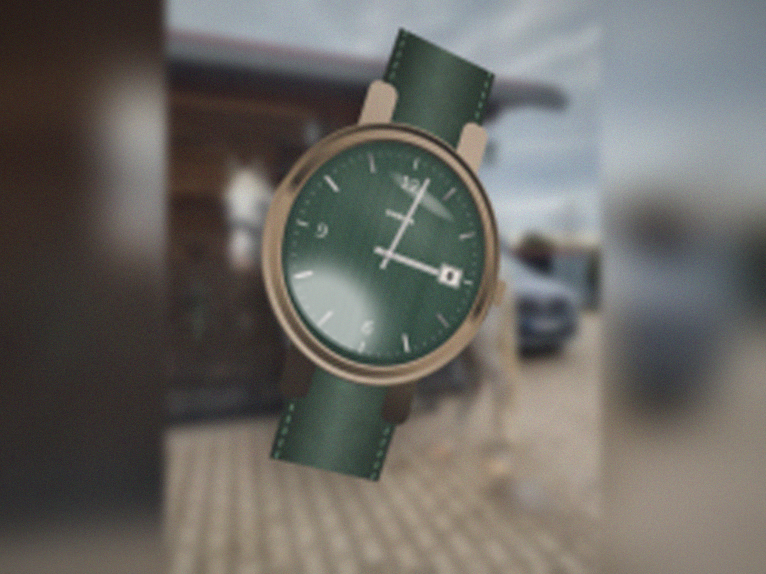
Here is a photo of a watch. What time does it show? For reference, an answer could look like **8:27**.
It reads **3:02**
